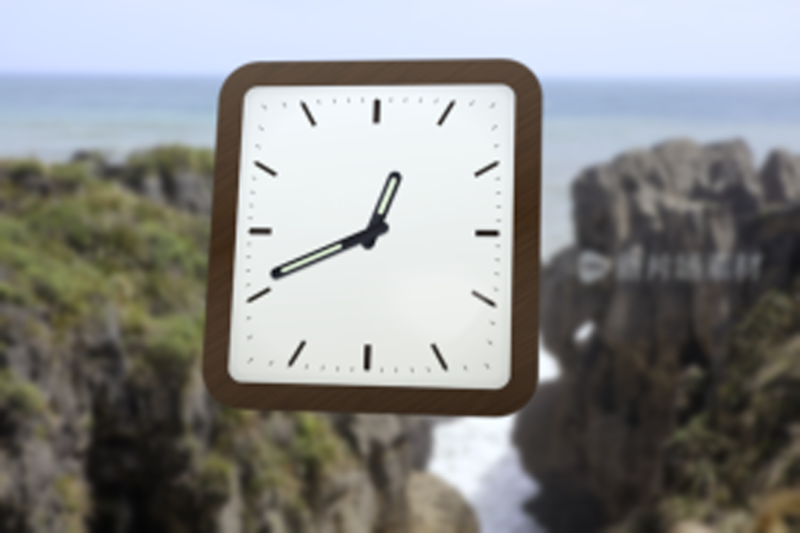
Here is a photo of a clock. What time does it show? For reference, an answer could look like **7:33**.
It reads **12:41**
